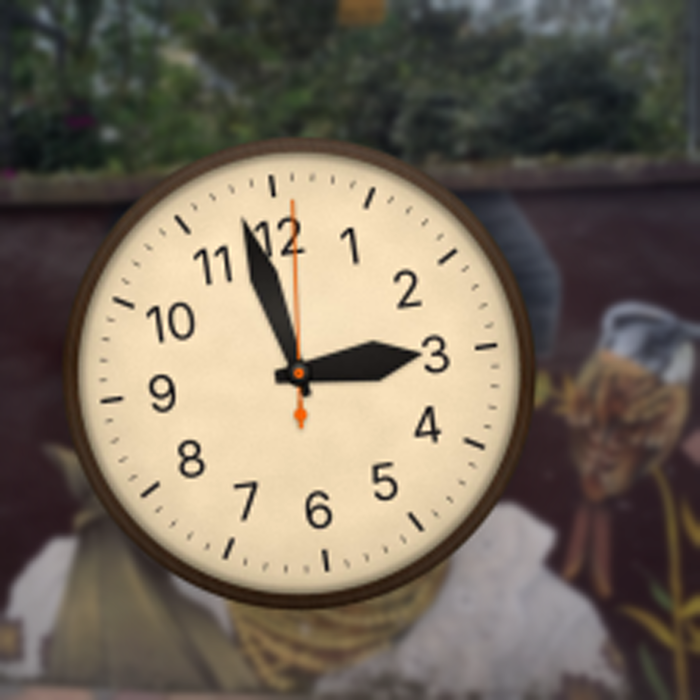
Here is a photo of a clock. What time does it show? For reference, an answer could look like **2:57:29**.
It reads **2:58:01**
